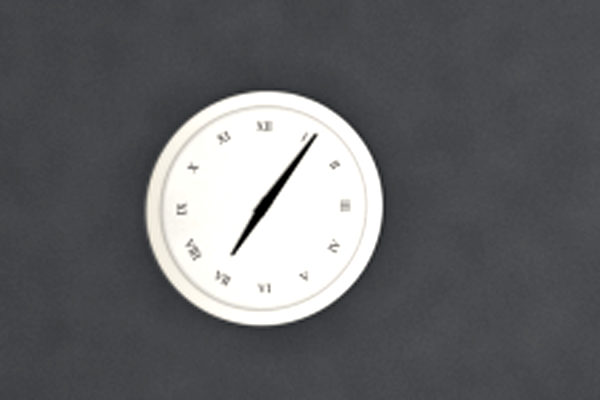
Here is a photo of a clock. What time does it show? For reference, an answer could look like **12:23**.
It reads **7:06**
